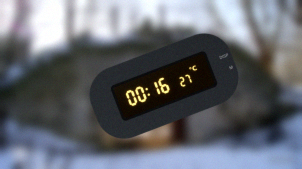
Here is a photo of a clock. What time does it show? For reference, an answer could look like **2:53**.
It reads **0:16**
